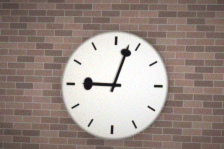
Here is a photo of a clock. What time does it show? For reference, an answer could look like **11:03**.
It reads **9:03**
